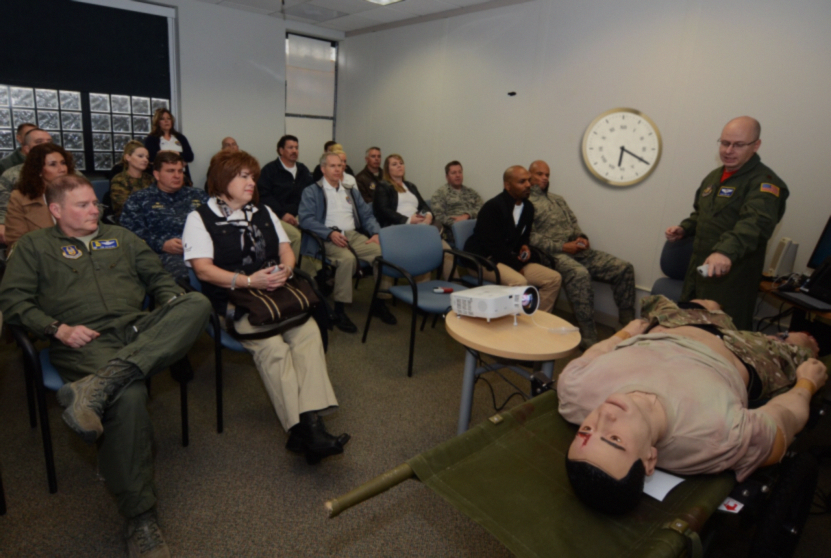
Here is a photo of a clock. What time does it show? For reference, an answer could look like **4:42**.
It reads **6:20**
